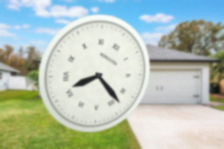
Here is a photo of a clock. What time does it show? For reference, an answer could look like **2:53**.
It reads **7:18**
